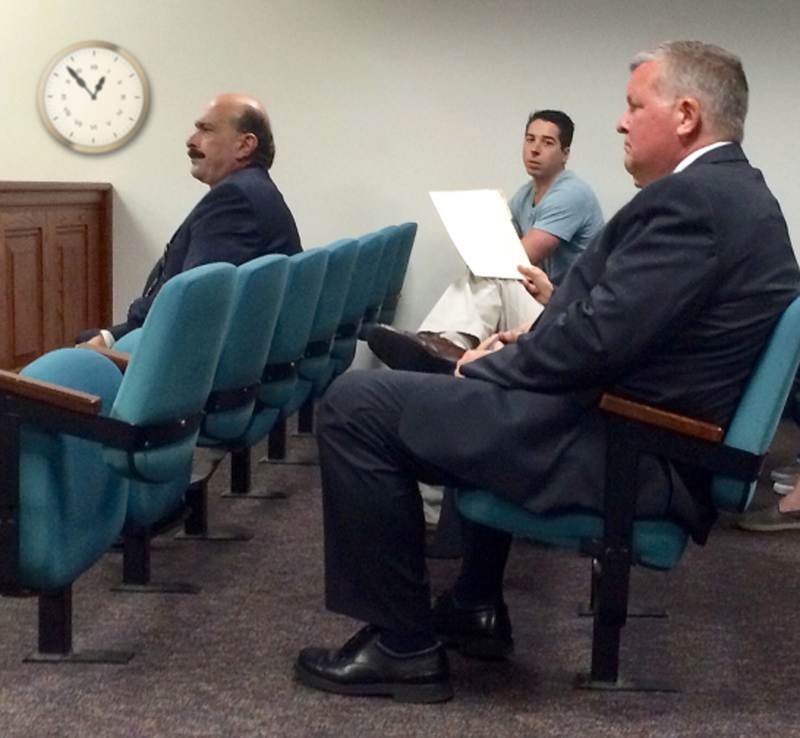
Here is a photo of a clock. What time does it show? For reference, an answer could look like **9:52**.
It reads **12:53**
